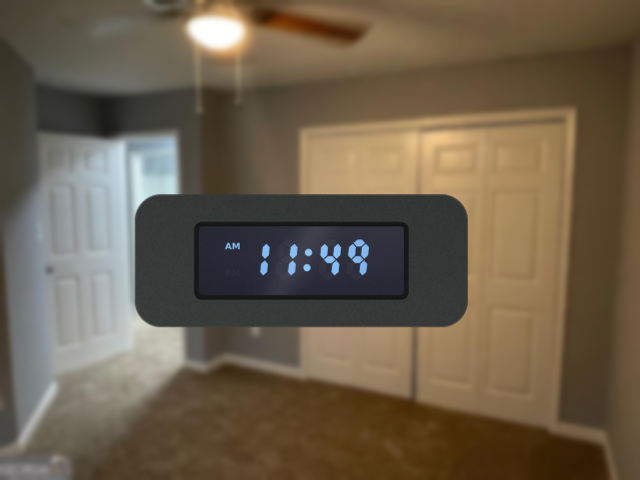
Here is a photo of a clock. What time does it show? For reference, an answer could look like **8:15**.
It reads **11:49**
